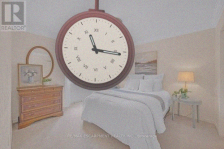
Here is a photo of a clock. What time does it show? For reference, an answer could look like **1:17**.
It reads **11:16**
